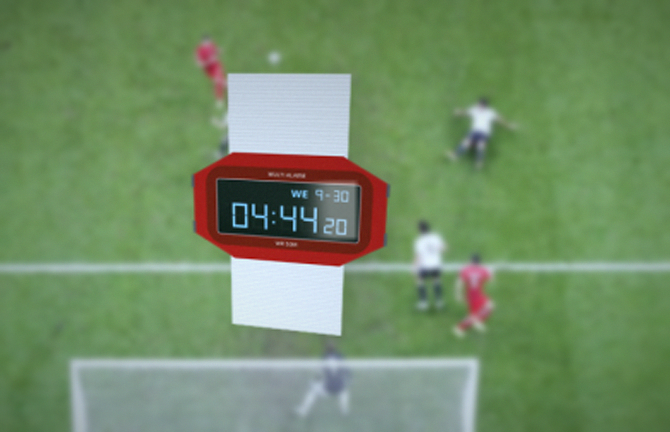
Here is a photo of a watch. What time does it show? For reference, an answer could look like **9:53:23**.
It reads **4:44:20**
